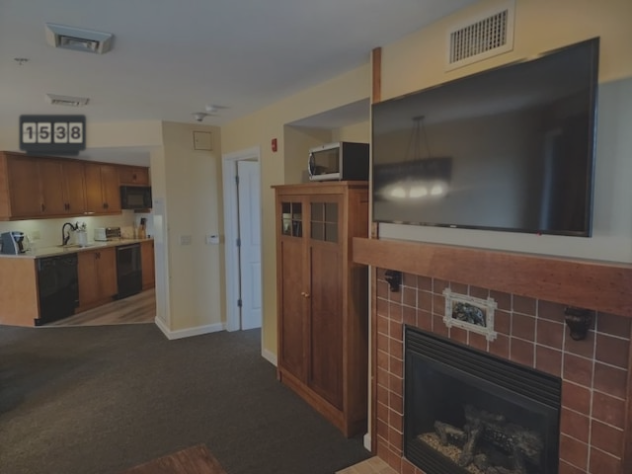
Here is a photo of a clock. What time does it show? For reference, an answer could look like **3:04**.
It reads **15:38**
